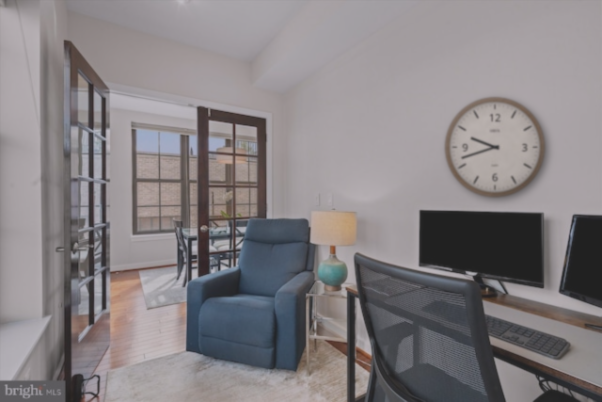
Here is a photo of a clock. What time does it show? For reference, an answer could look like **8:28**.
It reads **9:42**
